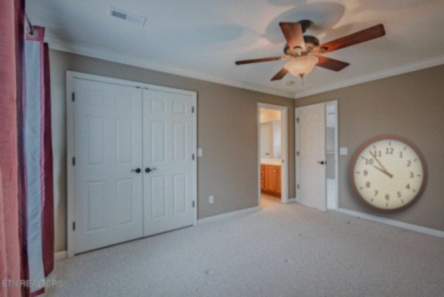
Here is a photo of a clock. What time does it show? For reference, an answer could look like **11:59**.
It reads **9:53**
